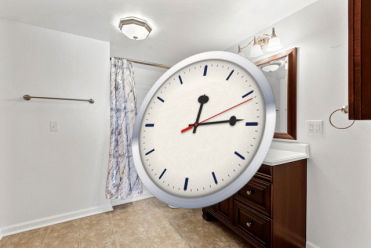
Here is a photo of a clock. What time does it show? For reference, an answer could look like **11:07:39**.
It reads **12:14:11**
